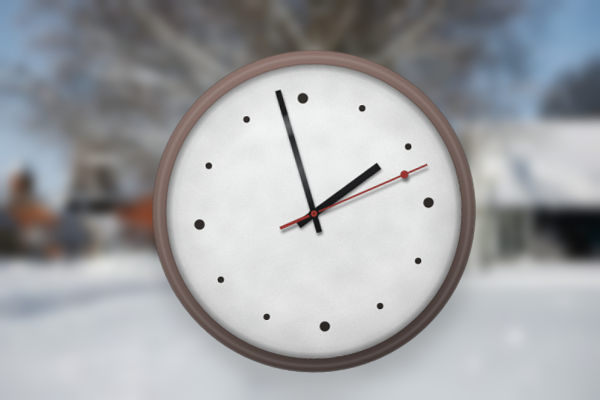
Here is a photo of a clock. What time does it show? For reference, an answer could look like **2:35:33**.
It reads **1:58:12**
